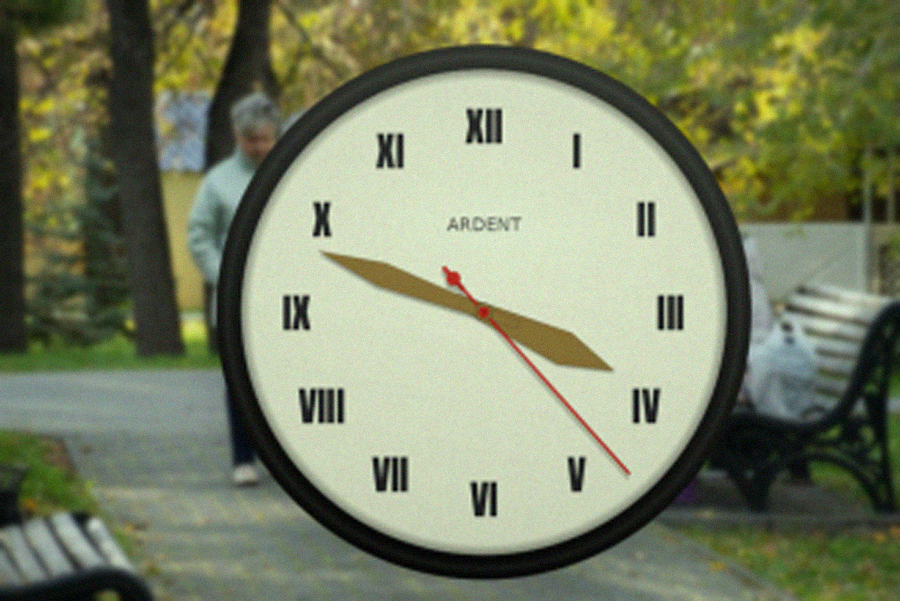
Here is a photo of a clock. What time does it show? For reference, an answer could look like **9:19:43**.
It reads **3:48:23**
